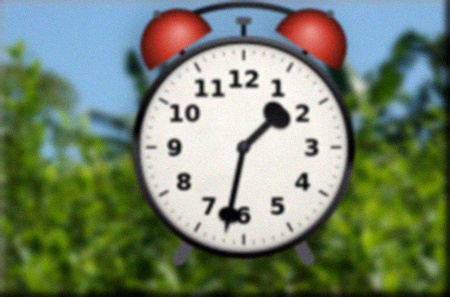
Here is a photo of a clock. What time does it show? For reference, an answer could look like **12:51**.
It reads **1:32**
